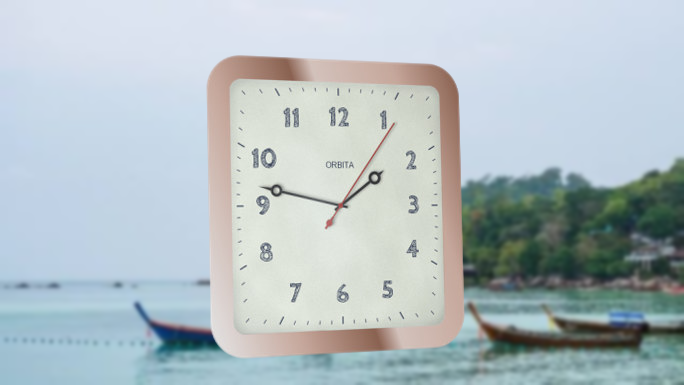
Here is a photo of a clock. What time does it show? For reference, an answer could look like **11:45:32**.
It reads **1:47:06**
